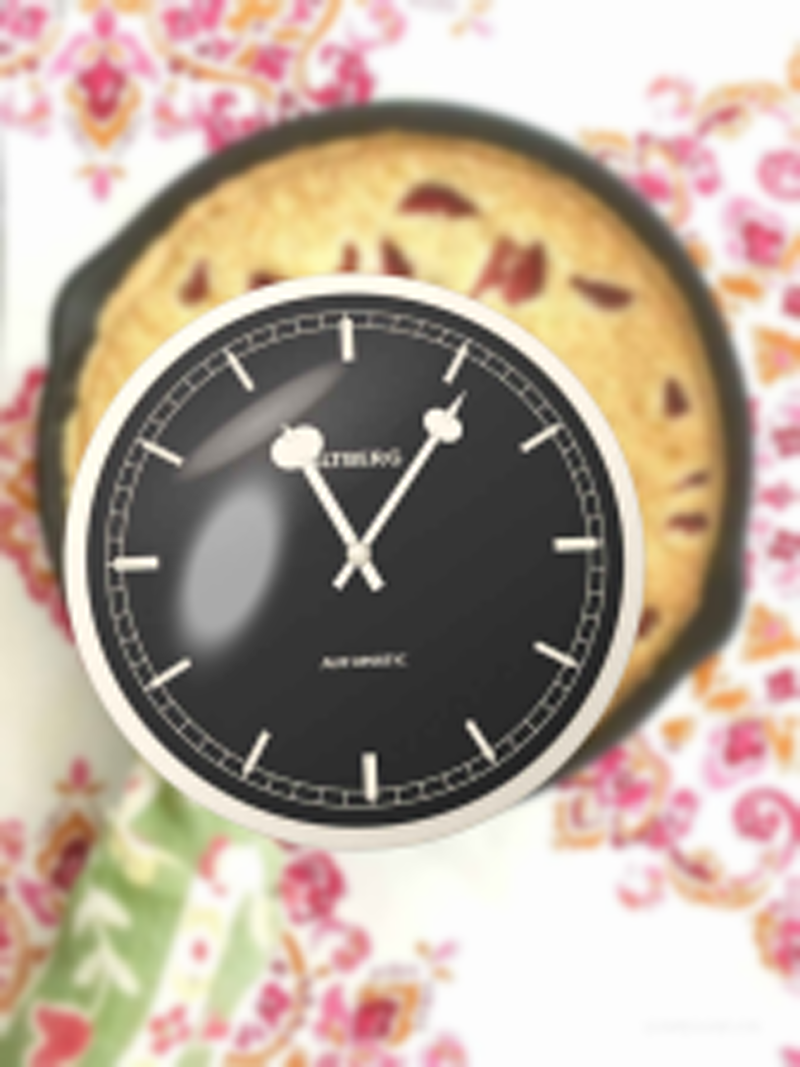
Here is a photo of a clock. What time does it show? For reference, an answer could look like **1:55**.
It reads **11:06**
